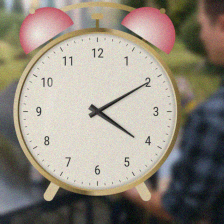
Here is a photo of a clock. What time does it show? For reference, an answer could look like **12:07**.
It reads **4:10**
